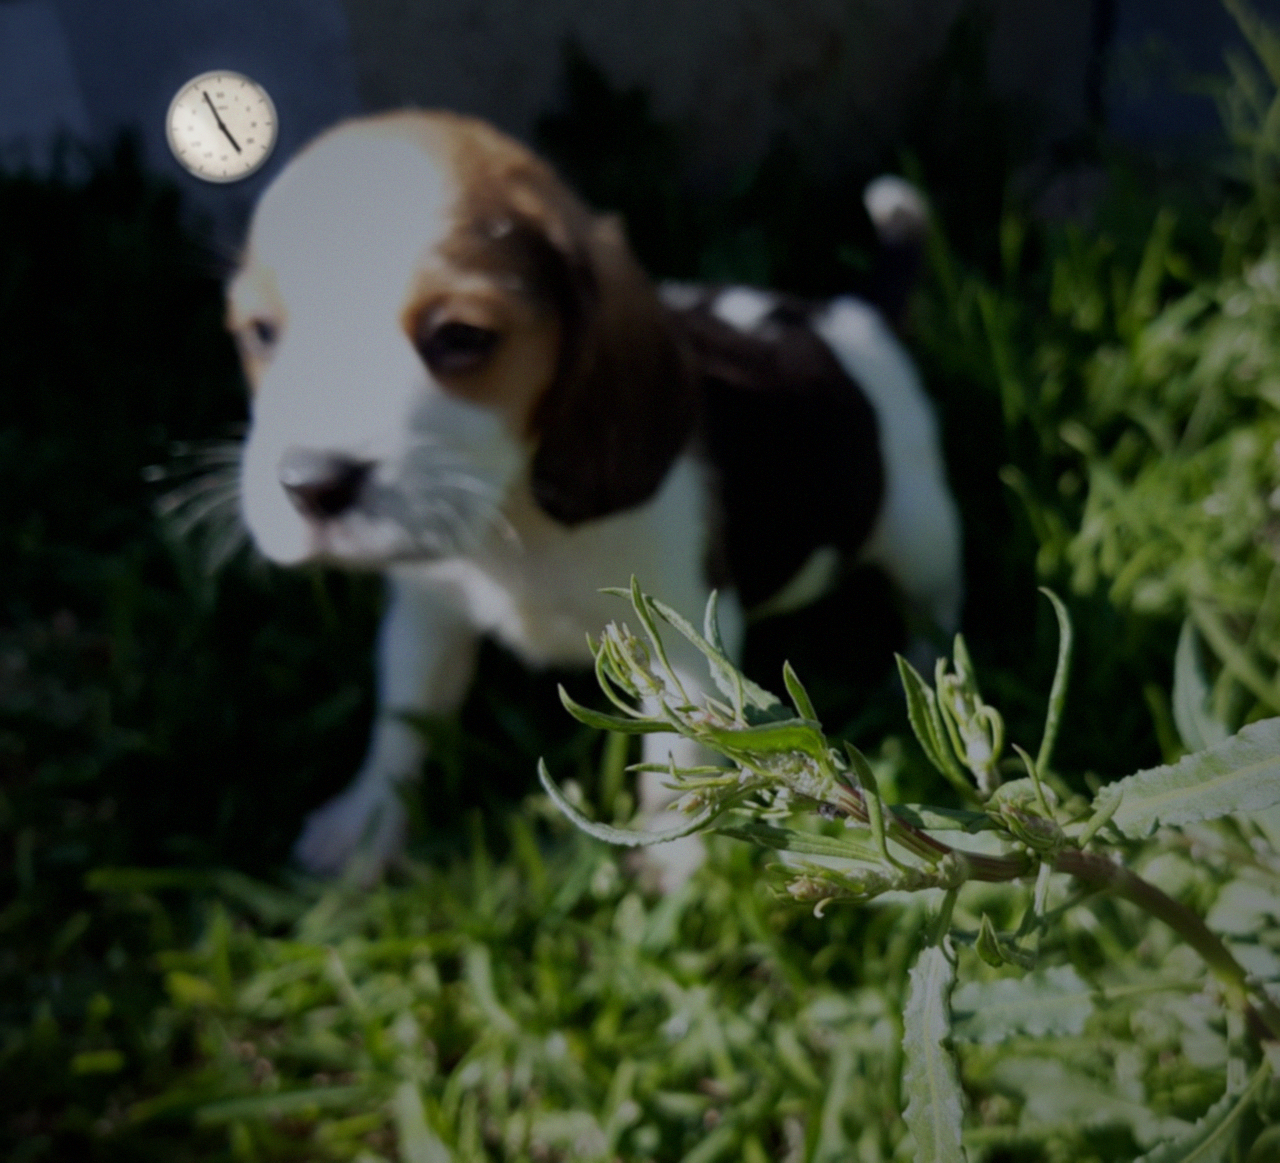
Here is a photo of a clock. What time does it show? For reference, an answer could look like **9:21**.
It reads **4:56**
